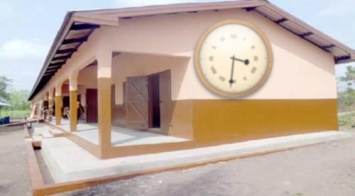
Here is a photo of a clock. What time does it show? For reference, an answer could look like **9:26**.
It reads **3:31**
